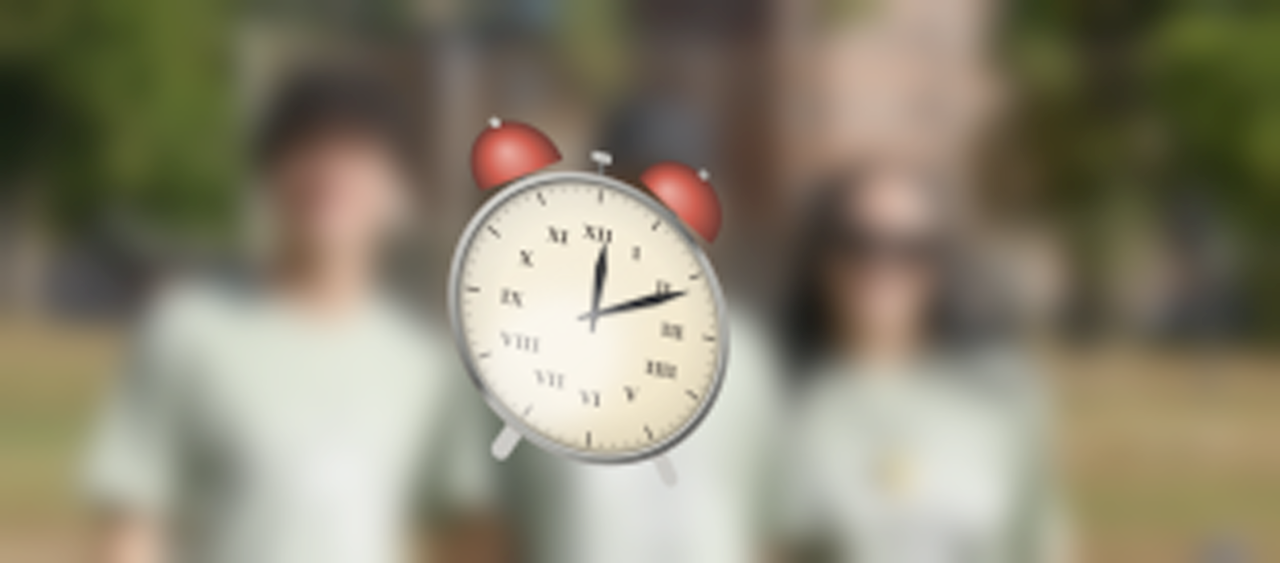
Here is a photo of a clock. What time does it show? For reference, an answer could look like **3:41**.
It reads **12:11**
